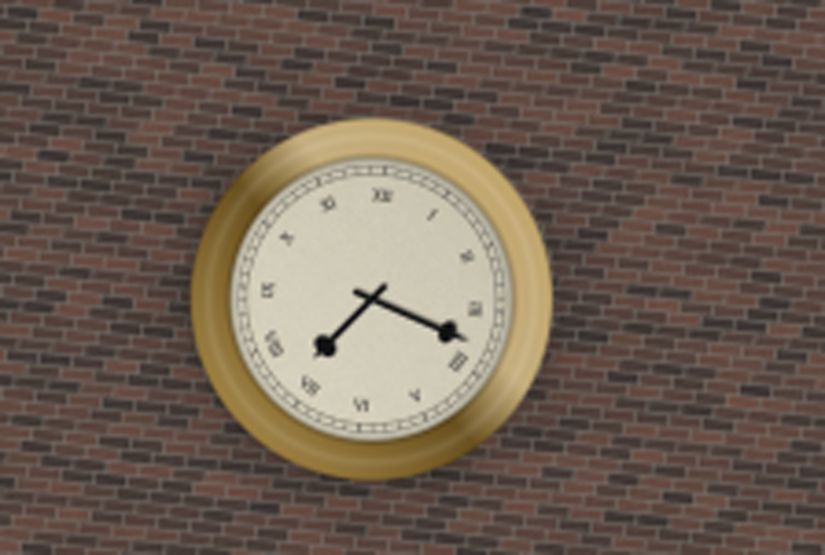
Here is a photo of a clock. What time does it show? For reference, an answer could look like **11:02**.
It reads **7:18**
